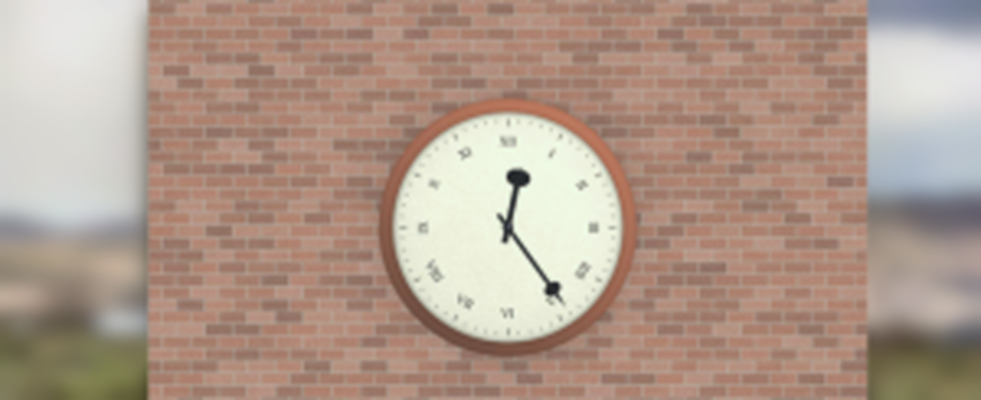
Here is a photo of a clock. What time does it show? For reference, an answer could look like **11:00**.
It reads **12:24**
